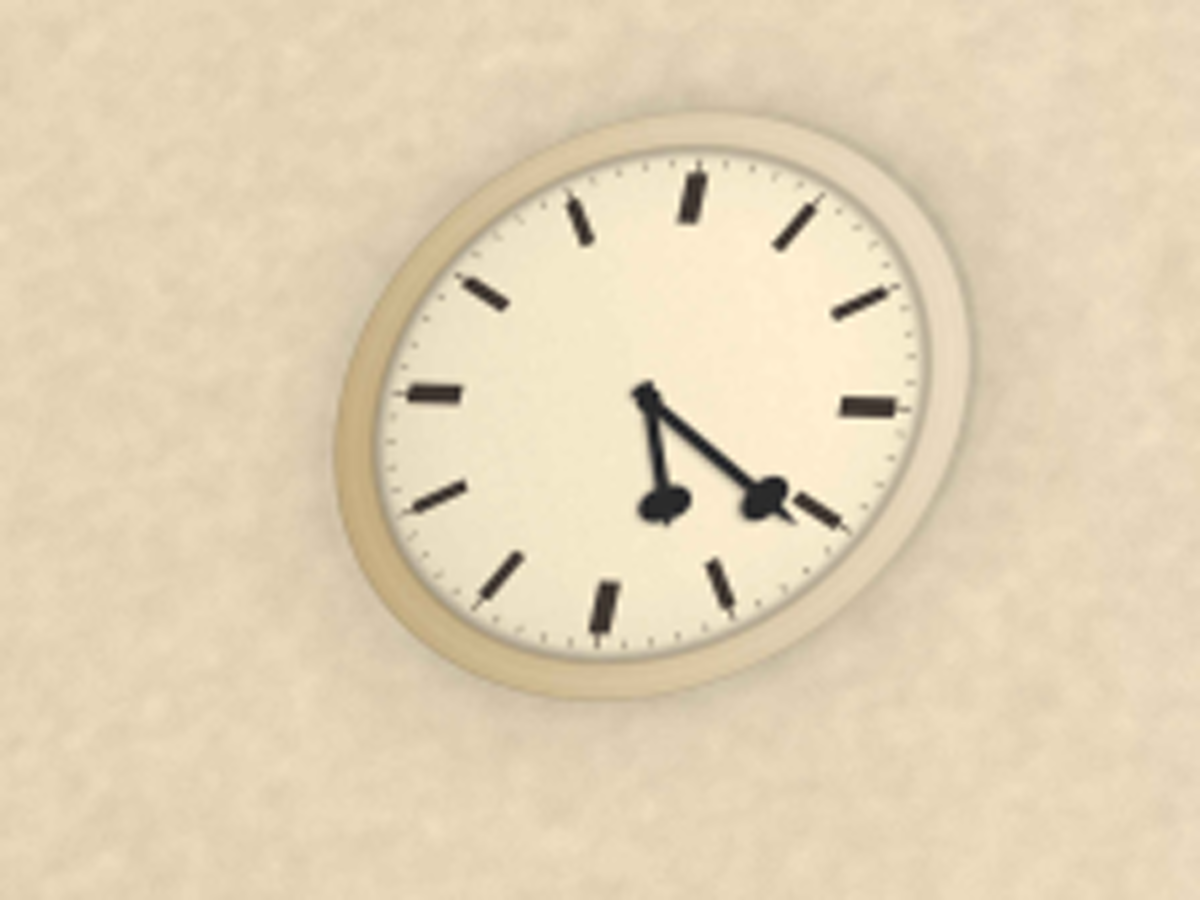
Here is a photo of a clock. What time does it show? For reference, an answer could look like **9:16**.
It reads **5:21**
